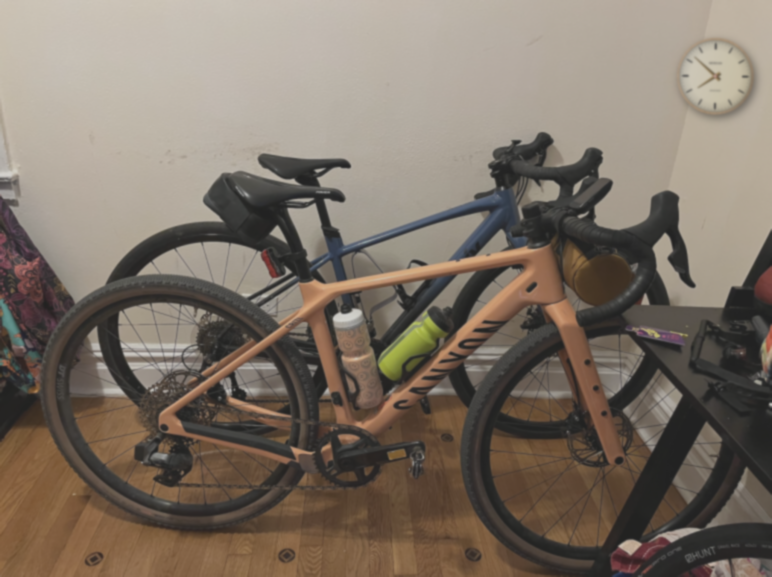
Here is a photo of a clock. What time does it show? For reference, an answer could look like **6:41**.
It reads **7:52**
